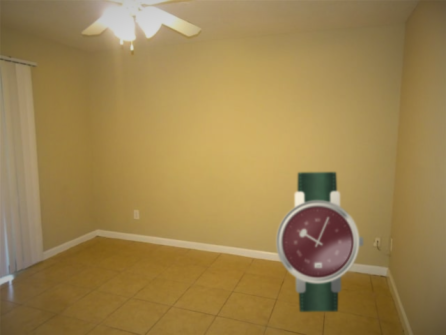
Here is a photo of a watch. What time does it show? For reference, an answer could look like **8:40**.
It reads **10:04**
